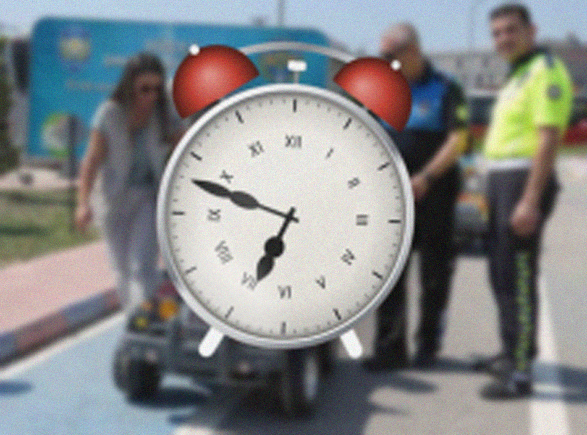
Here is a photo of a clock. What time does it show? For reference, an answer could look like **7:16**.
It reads **6:48**
